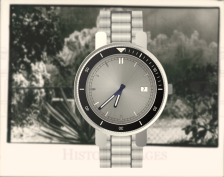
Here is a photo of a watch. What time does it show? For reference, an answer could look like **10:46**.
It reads **6:38**
